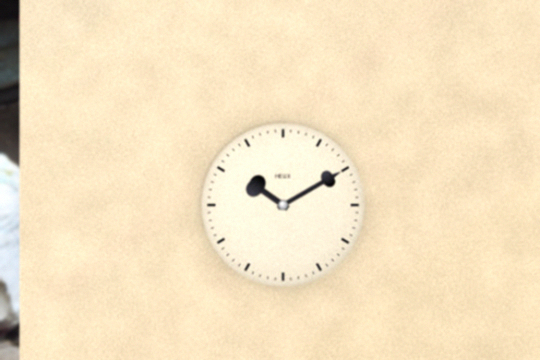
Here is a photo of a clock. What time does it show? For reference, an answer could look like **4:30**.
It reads **10:10**
